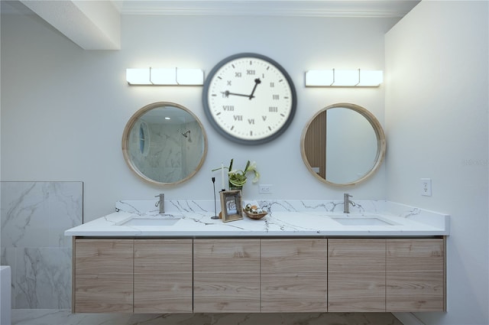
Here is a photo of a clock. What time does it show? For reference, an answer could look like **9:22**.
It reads **12:46**
